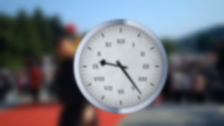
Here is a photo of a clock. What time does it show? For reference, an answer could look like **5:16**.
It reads **9:24**
